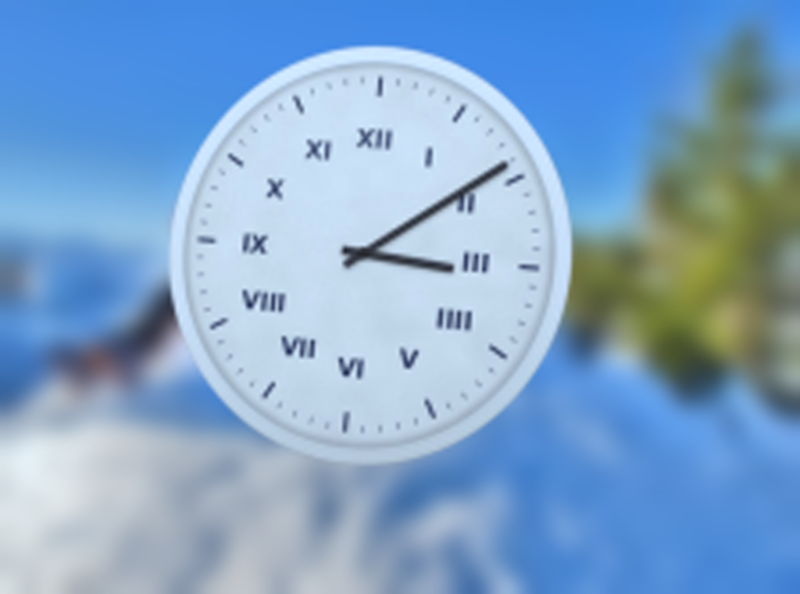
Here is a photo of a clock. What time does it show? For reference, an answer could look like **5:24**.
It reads **3:09**
